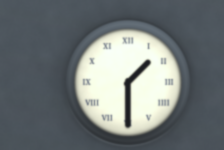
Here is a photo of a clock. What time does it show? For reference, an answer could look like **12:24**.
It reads **1:30**
